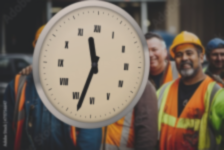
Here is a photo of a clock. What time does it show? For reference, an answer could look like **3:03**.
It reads **11:33**
